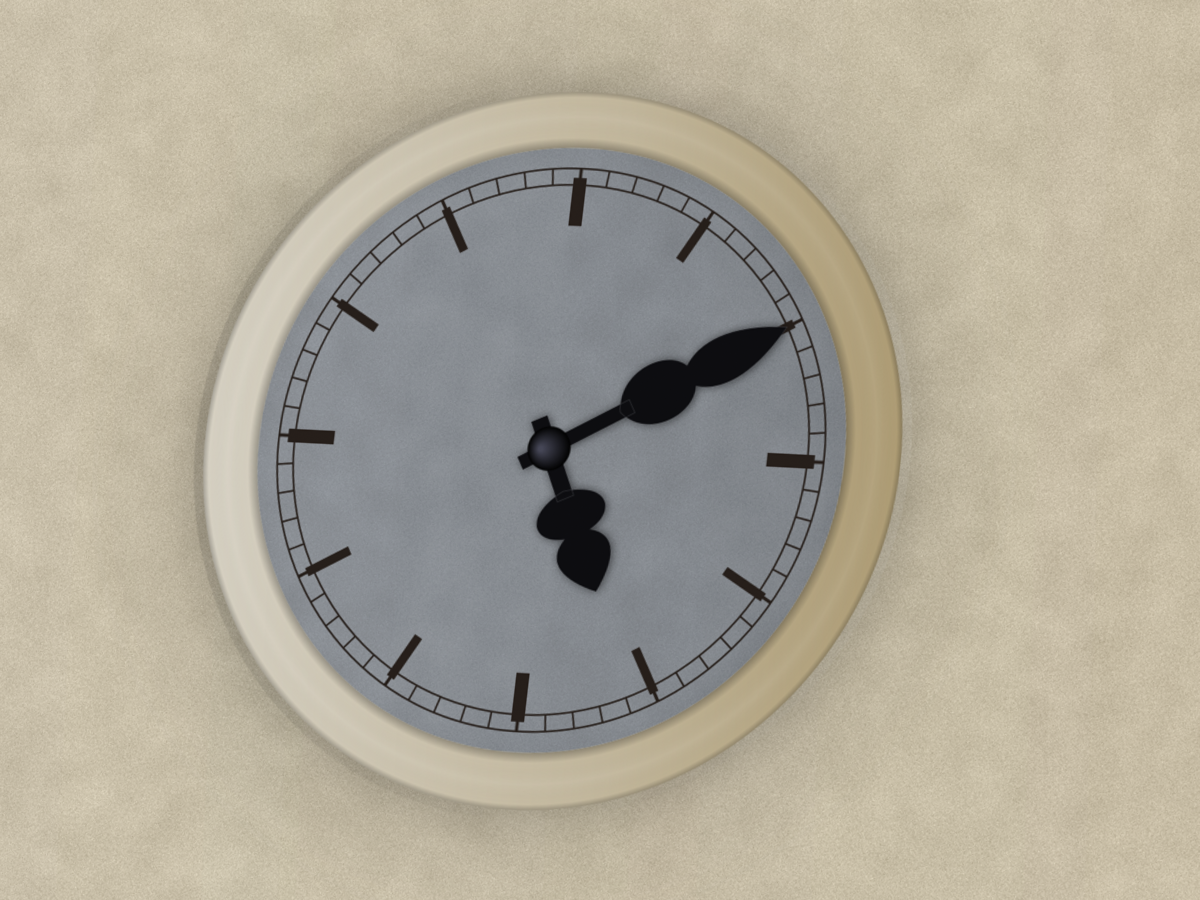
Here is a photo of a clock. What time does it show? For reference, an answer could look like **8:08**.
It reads **5:10**
